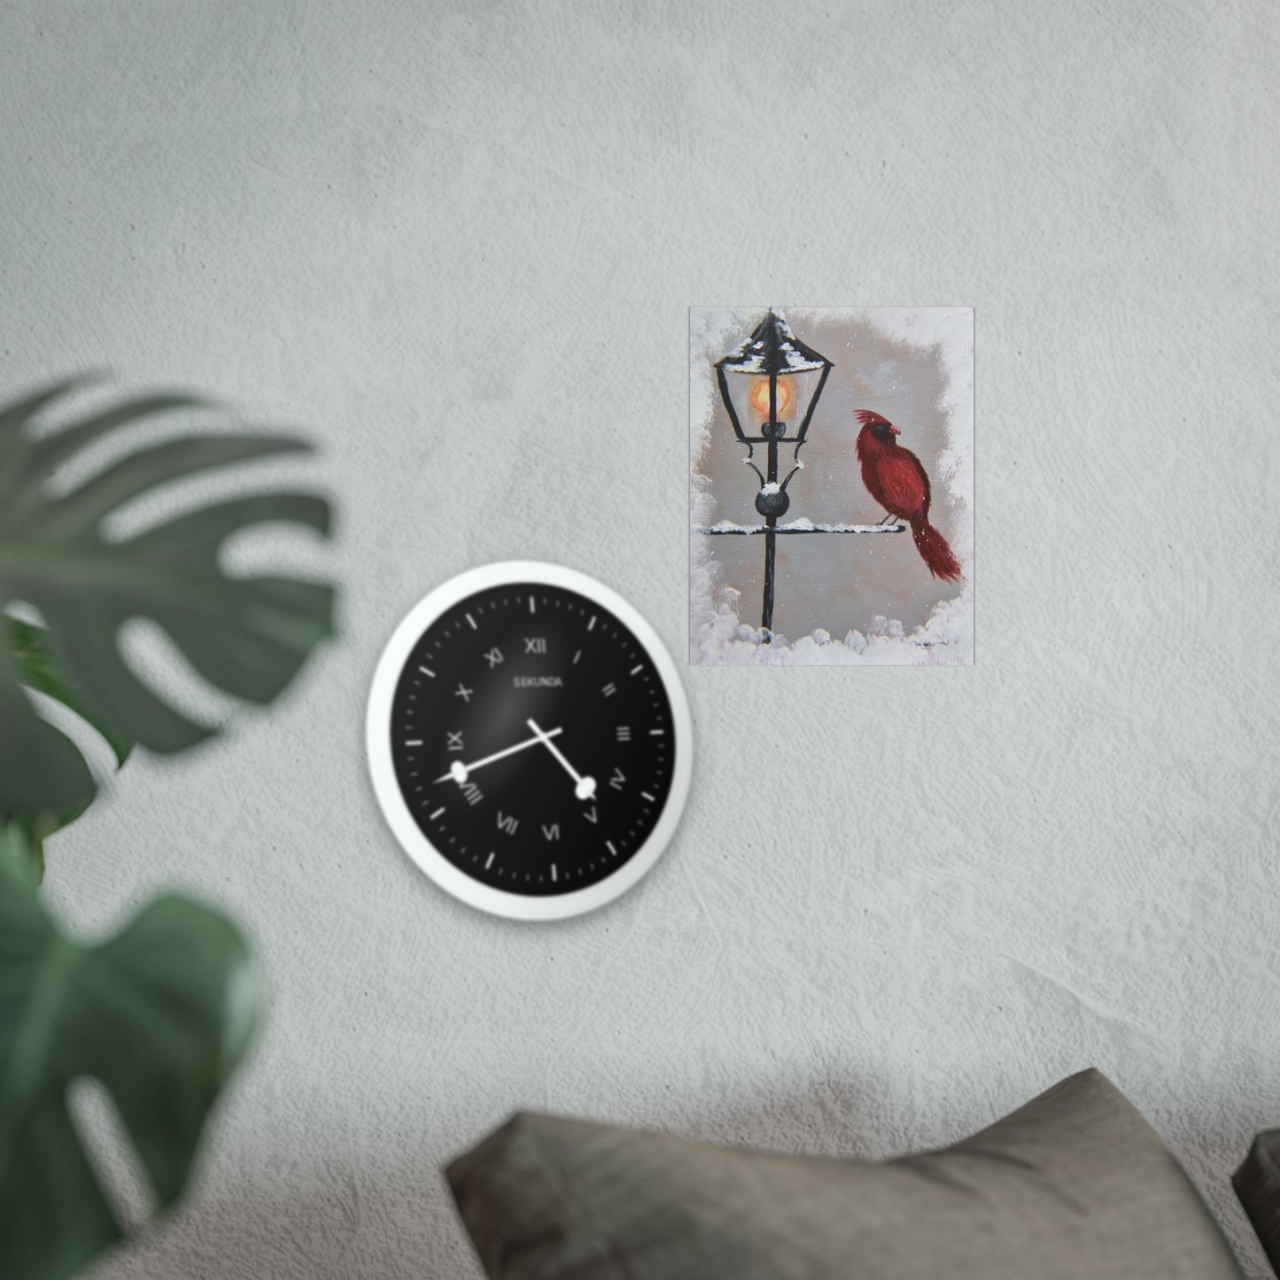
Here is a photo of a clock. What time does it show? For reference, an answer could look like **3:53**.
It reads **4:42**
